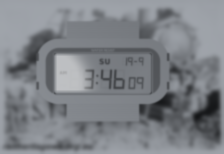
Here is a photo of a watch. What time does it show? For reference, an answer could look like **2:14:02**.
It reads **3:46:09**
